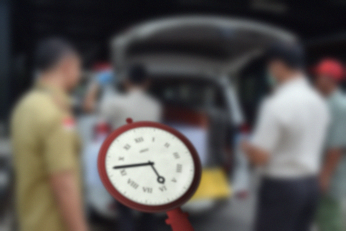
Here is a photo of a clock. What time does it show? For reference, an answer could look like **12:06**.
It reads **5:47**
